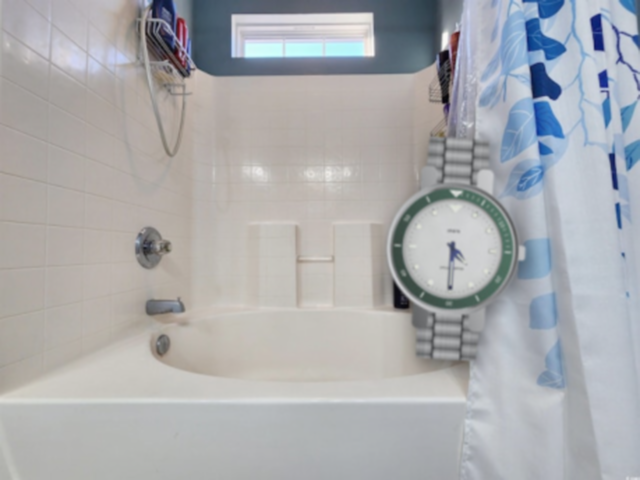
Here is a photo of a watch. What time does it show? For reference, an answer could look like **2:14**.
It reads **4:30**
